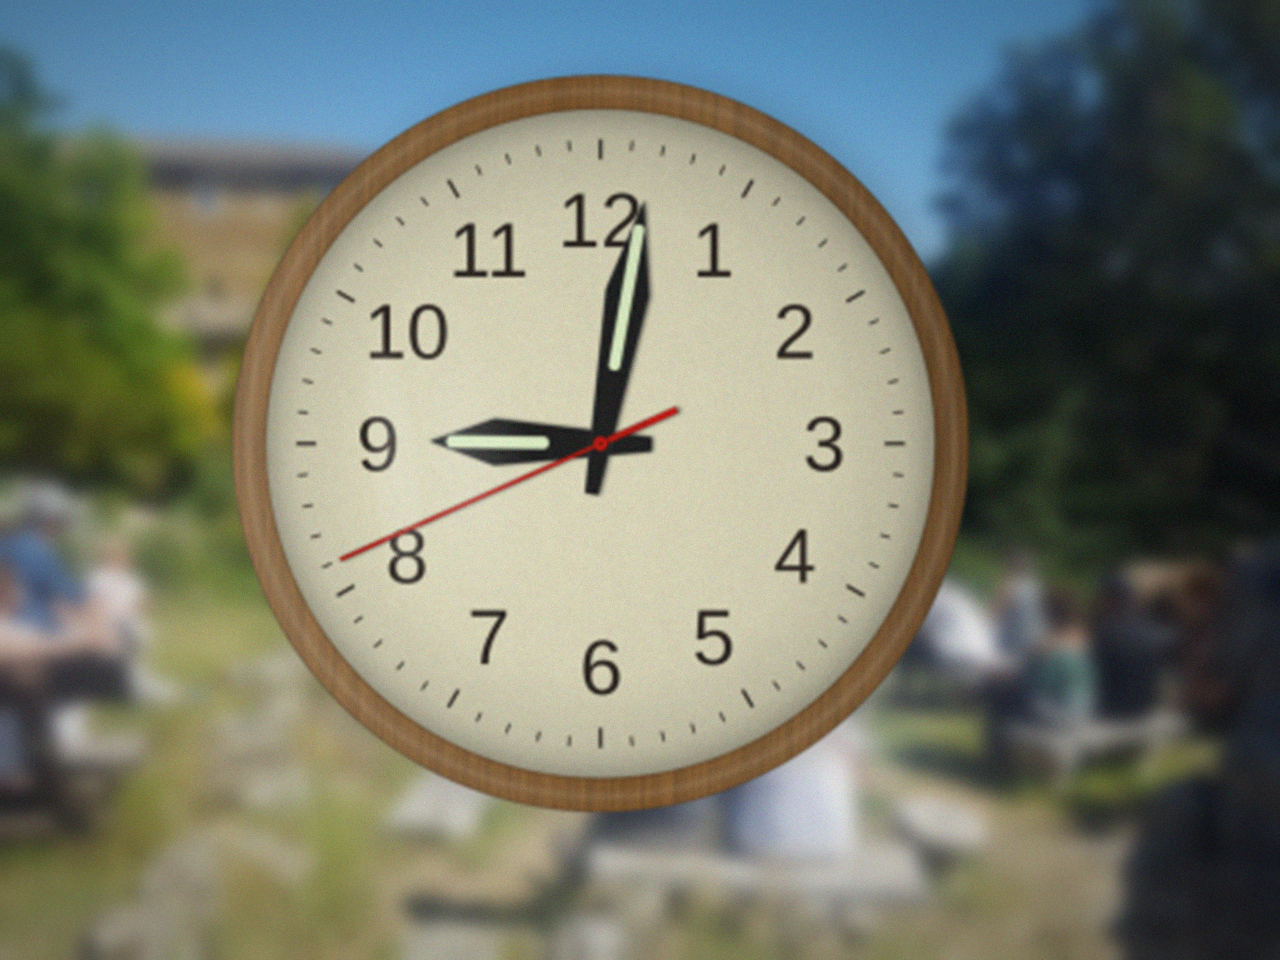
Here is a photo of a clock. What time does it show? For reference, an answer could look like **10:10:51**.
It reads **9:01:41**
